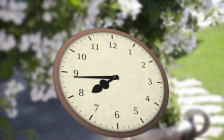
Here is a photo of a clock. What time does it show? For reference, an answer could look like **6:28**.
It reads **7:44**
